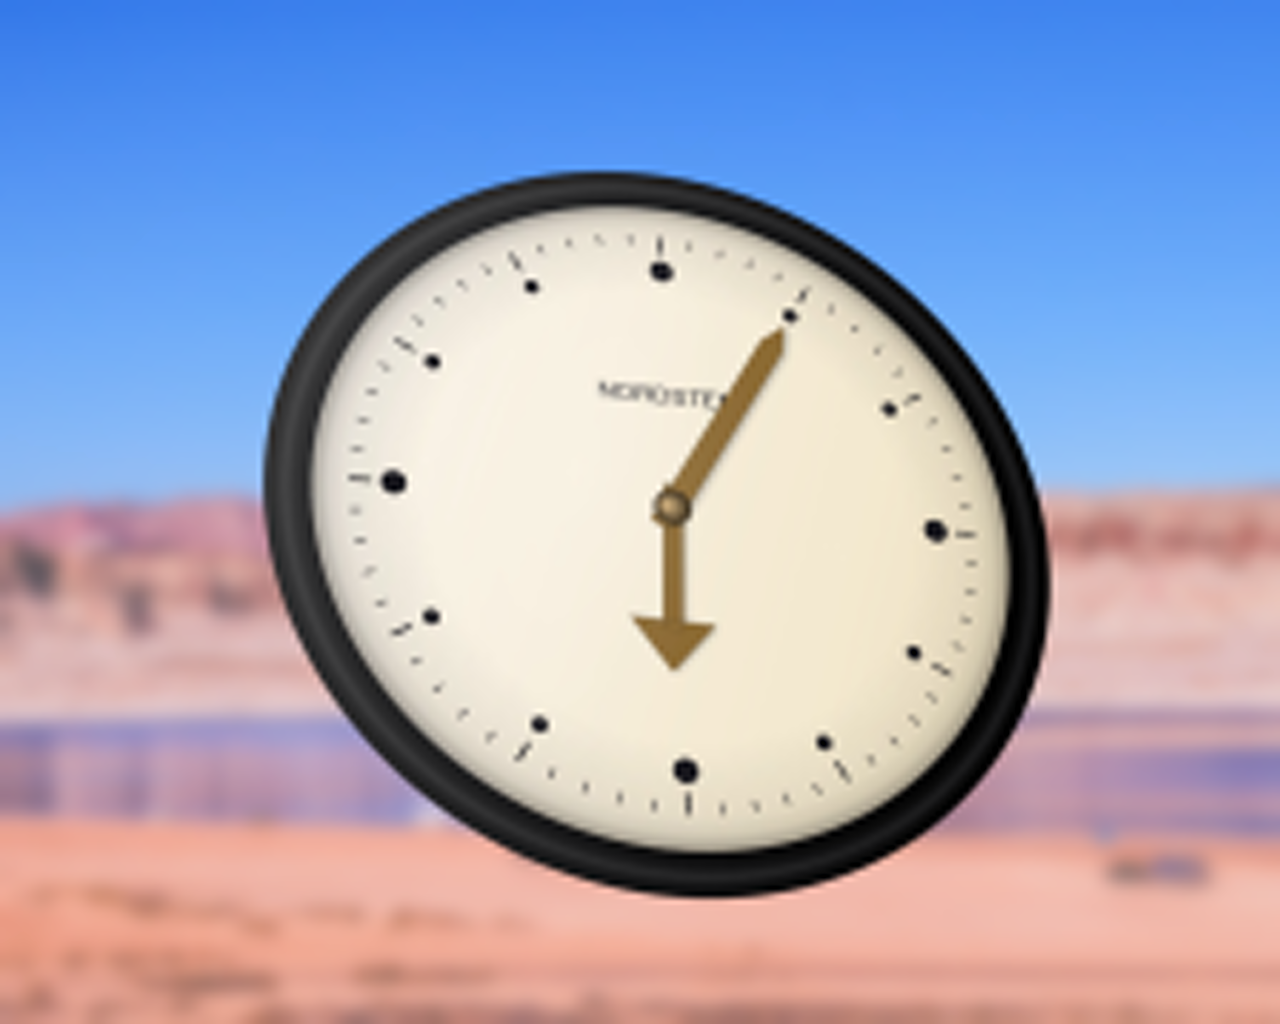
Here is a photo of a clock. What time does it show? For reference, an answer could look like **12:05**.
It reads **6:05**
